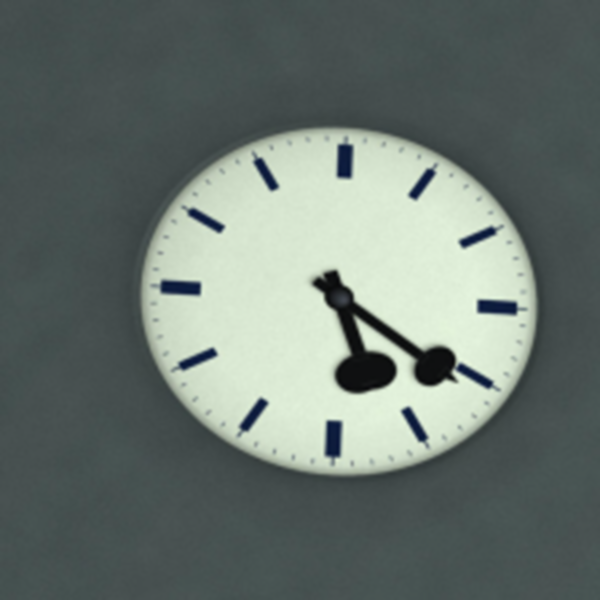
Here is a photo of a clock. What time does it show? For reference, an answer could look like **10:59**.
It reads **5:21**
